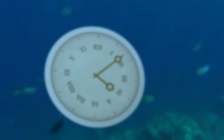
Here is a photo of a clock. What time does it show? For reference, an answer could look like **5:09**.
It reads **4:08**
